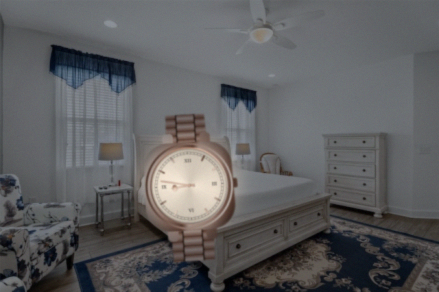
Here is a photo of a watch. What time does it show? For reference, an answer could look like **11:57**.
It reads **8:47**
